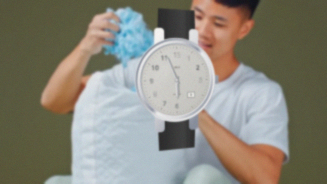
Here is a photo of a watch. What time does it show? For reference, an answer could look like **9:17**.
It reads **5:56**
